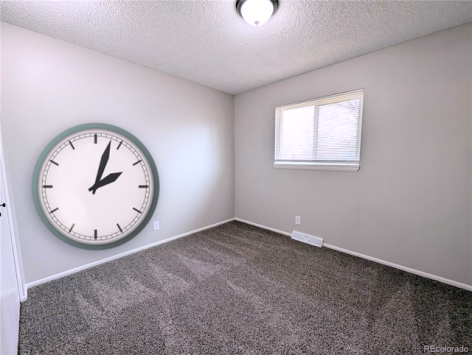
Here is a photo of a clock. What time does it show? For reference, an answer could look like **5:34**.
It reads **2:03**
